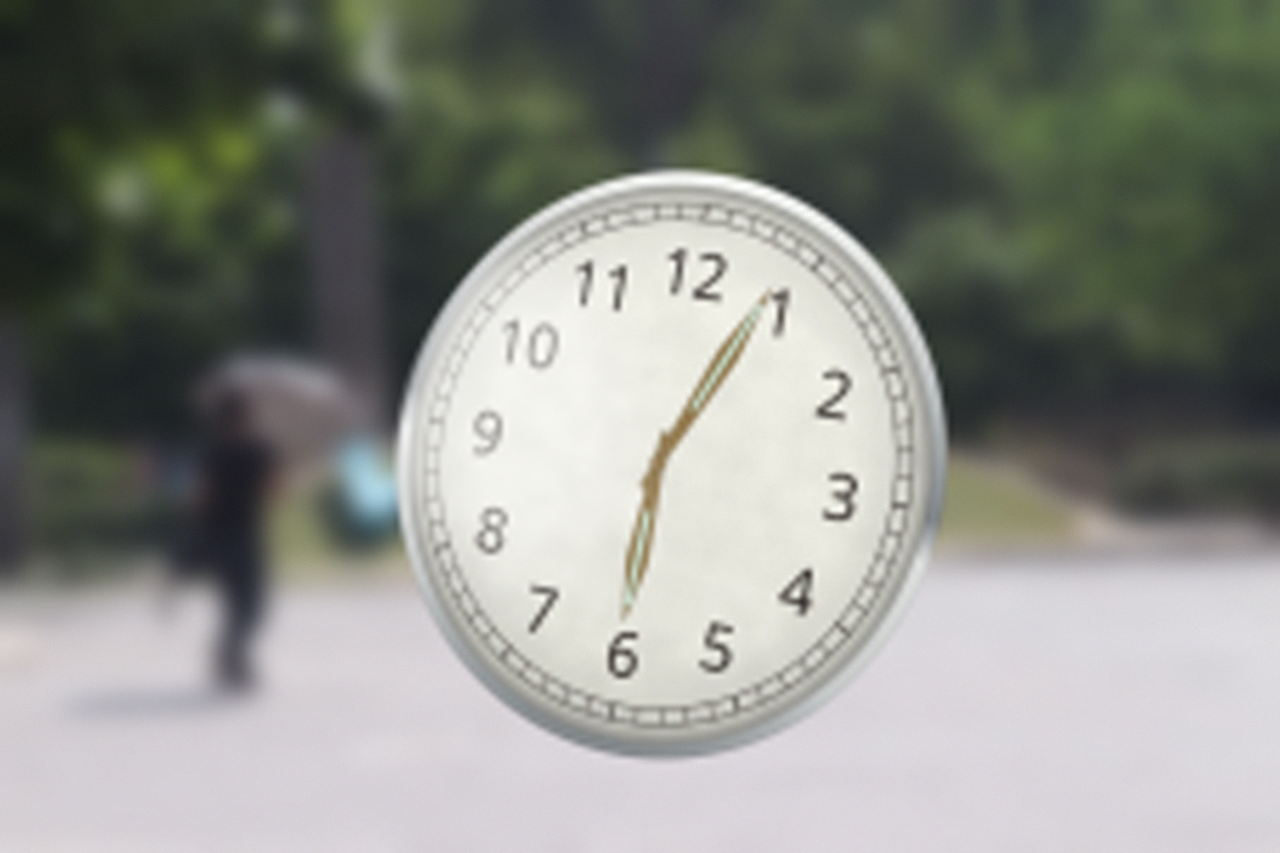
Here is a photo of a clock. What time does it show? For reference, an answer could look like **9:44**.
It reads **6:04**
